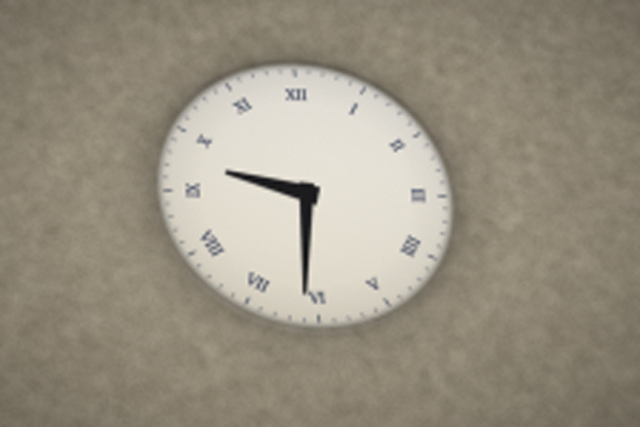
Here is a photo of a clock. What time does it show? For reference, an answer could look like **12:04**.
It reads **9:31**
